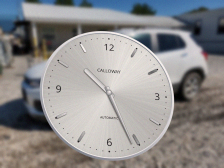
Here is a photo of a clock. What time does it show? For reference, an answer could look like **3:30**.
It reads **10:26**
